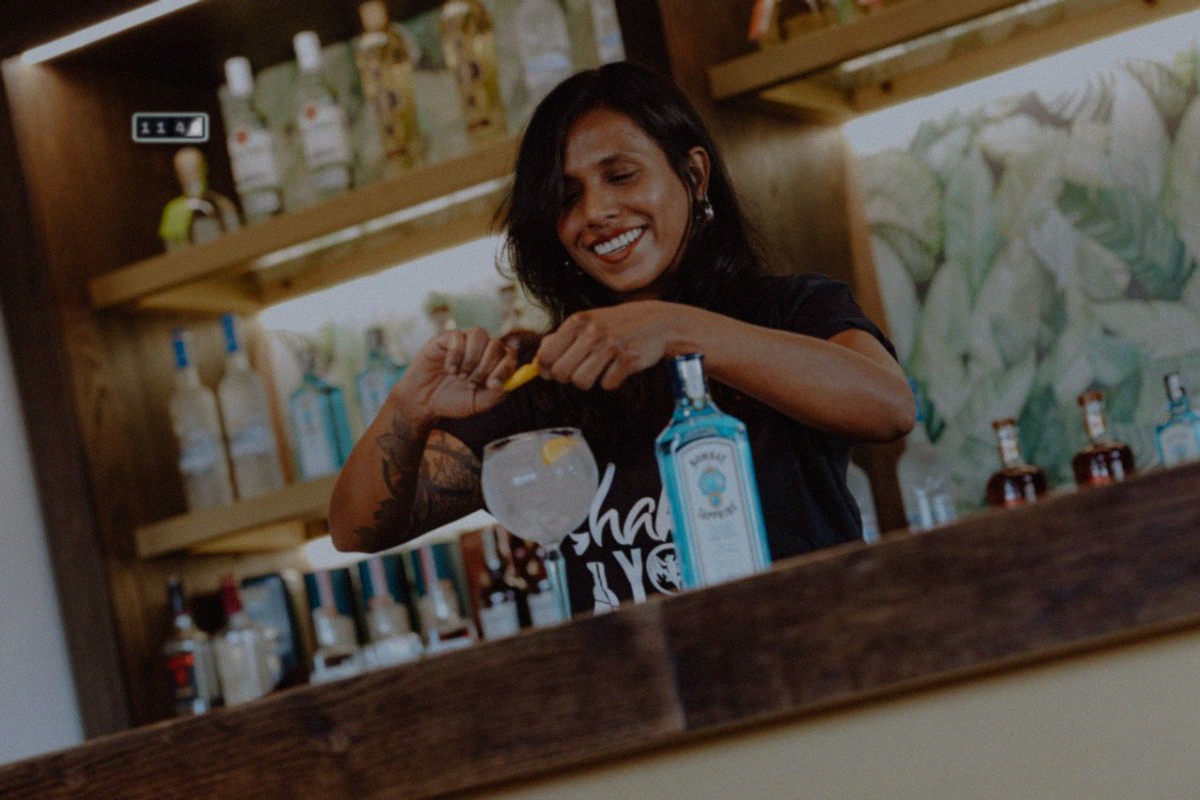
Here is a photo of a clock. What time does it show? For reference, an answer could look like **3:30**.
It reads **11:49**
